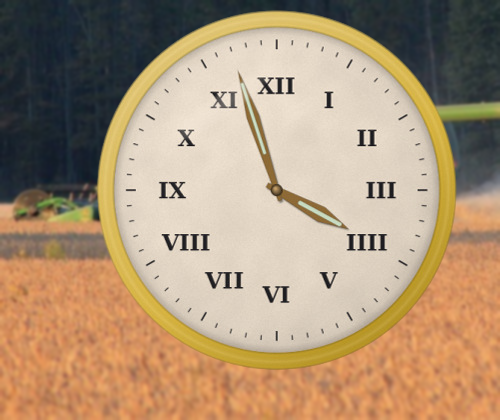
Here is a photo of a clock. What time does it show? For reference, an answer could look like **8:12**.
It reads **3:57**
